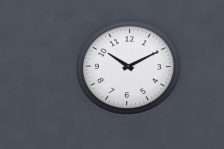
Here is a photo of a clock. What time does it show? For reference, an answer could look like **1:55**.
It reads **10:10**
